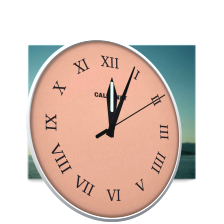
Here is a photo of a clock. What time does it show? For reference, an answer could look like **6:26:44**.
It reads **12:04:10**
